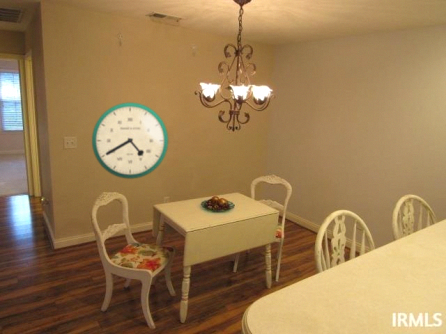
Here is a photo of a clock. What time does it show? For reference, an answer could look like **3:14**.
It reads **4:40**
